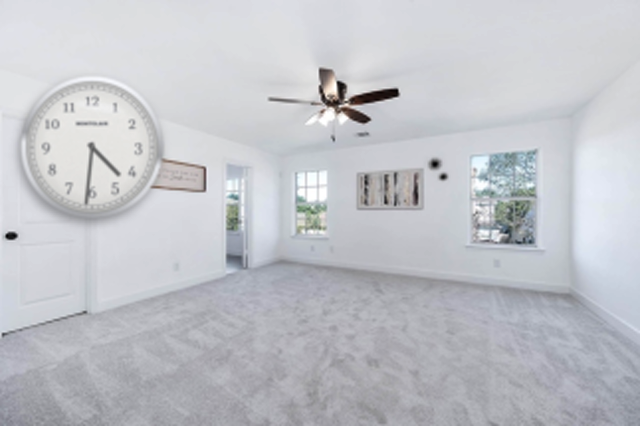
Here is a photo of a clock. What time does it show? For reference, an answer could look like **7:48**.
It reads **4:31**
